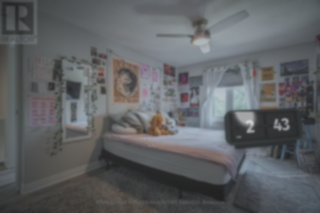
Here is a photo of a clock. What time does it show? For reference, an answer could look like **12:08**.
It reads **2:43**
